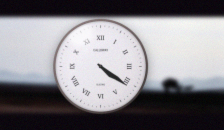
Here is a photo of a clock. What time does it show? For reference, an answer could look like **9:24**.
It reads **4:21**
